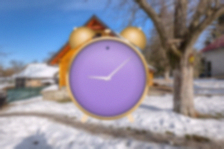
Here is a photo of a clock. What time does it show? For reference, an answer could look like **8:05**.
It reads **9:08**
